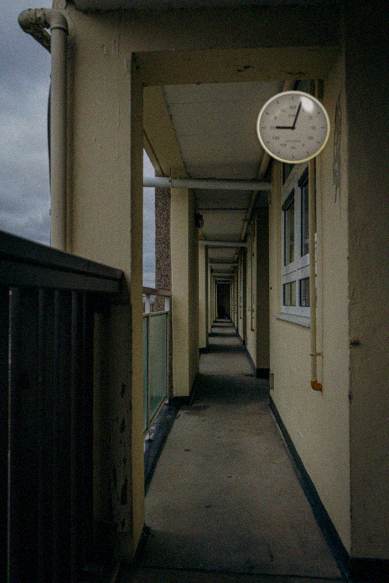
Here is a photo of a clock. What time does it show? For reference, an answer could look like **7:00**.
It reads **9:03**
